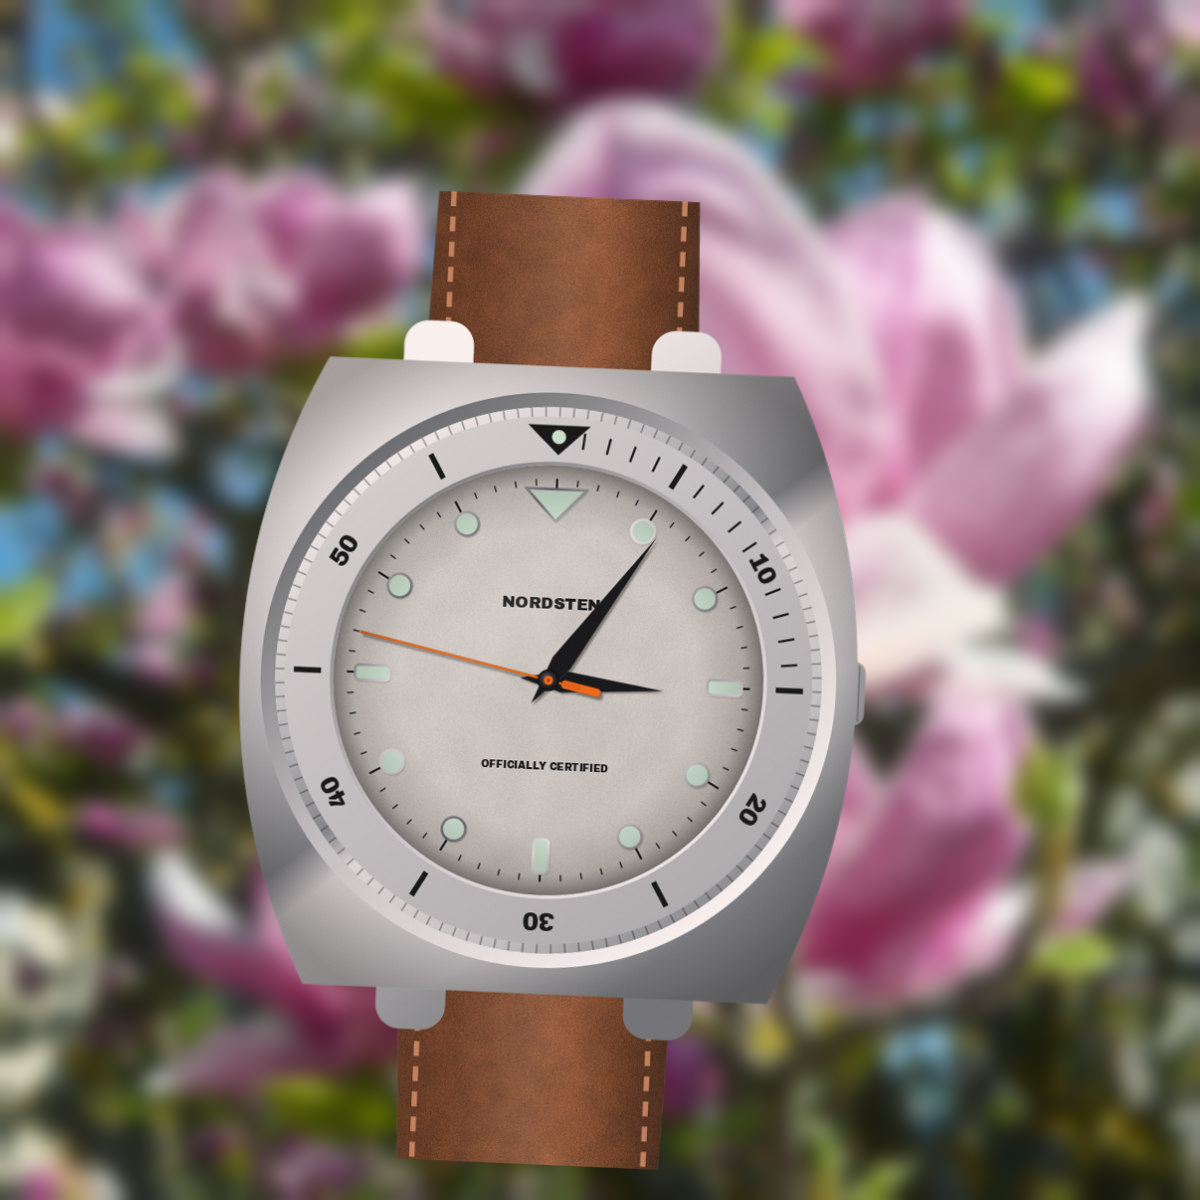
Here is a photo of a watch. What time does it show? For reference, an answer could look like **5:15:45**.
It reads **3:05:47**
